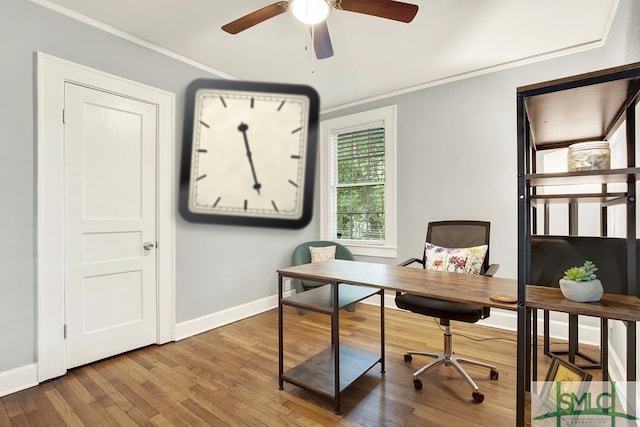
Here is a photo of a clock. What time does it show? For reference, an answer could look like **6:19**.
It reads **11:27**
